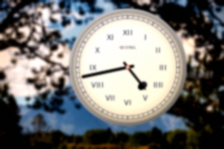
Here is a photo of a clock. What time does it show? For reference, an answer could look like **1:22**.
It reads **4:43**
